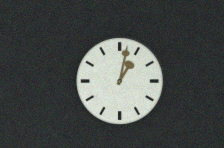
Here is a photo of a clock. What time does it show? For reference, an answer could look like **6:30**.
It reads **1:02**
